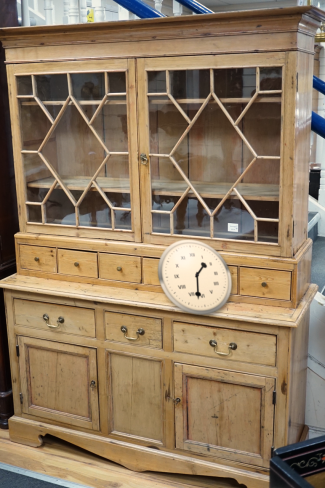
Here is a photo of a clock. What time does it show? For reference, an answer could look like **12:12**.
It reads **1:32**
